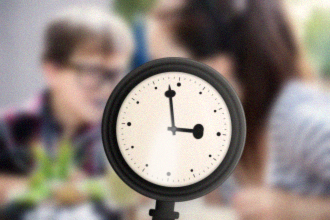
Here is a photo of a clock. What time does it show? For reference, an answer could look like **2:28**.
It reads **2:58**
